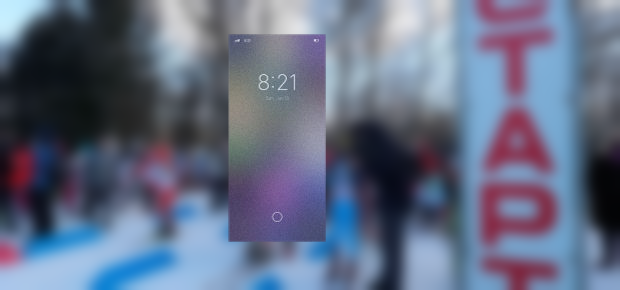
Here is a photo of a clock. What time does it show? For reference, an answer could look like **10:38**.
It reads **8:21**
